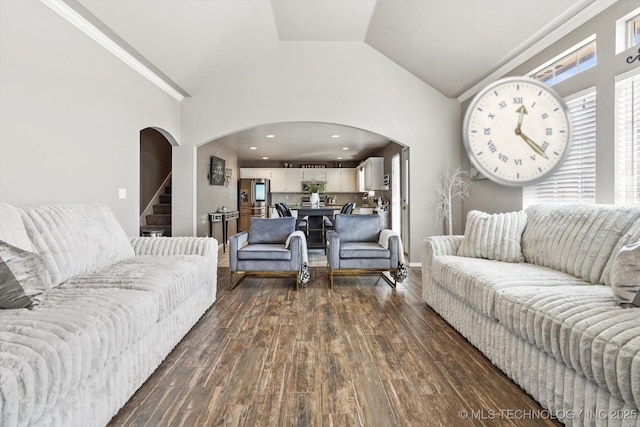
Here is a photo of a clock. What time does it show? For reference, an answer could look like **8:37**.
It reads **12:22**
